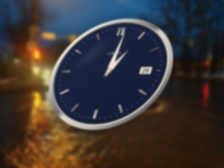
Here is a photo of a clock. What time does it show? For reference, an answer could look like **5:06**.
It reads **1:01**
